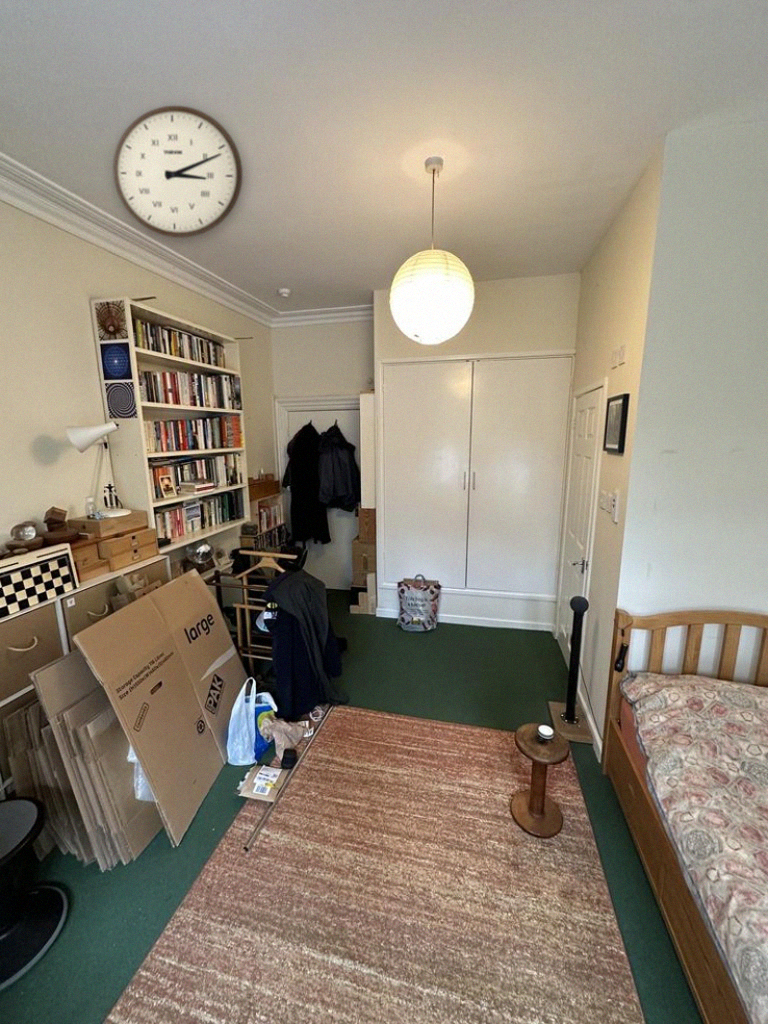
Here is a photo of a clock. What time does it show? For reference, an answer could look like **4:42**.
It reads **3:11**
